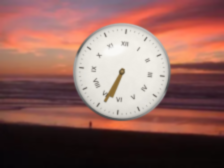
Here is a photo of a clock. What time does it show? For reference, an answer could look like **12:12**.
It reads **6:34**
